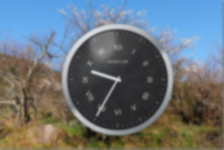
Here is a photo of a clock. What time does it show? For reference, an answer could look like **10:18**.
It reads **9:35**
